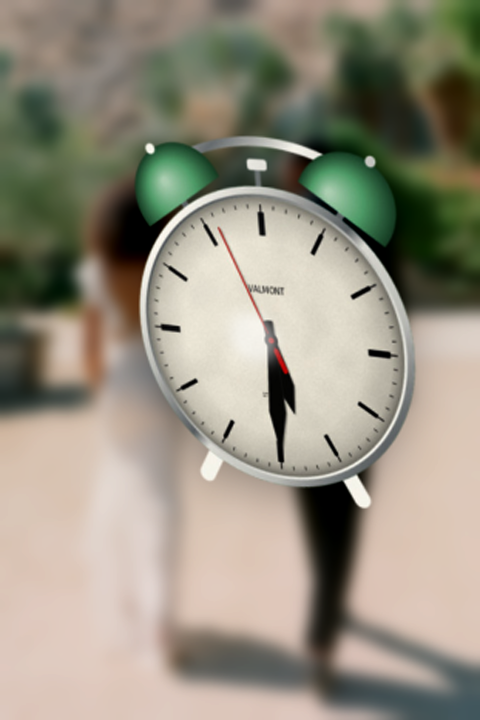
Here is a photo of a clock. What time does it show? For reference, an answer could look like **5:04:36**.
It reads **5:29:56**
